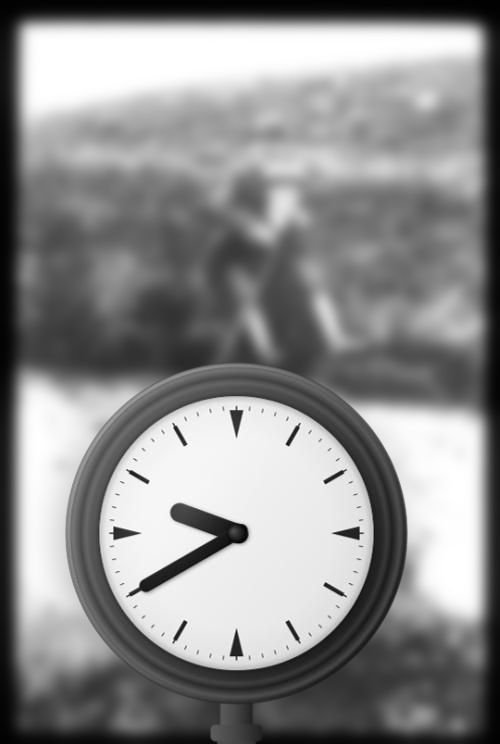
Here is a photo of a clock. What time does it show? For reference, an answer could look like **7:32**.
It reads **9:40**
